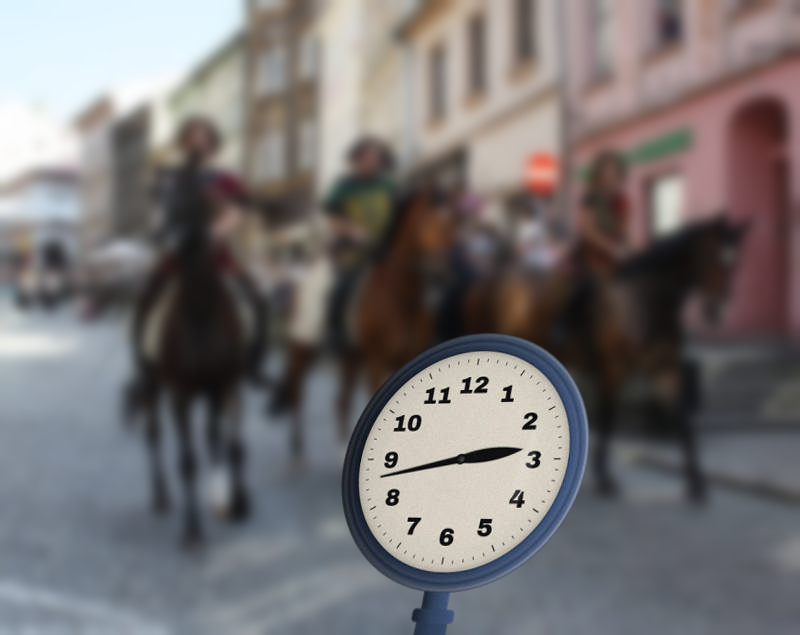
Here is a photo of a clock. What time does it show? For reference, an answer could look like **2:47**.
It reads **2:43**
